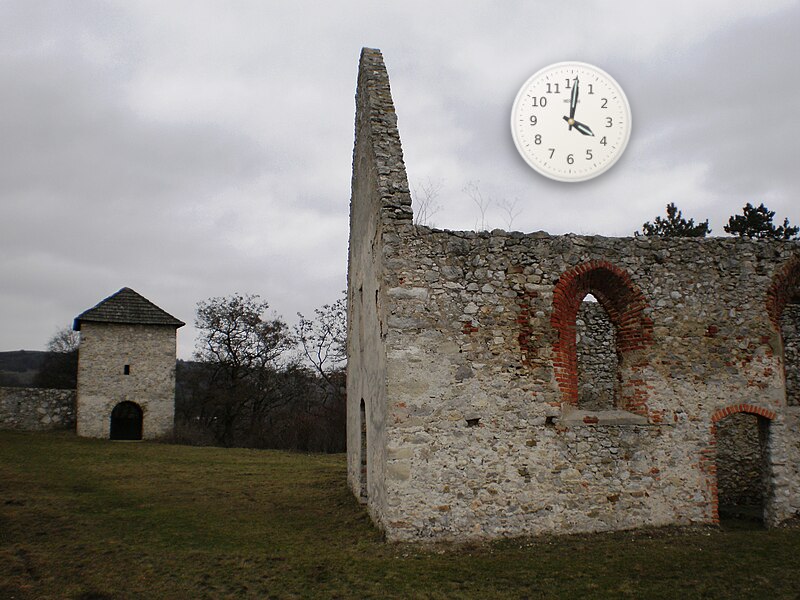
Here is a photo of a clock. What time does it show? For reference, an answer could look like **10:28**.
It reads **4:01**
